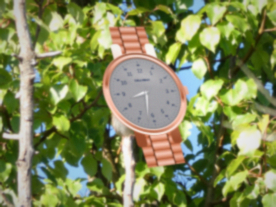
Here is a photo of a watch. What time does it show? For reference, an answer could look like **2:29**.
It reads **8:32**
